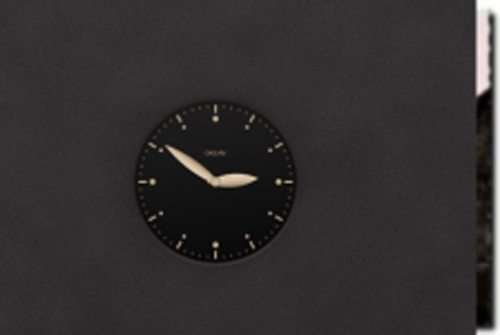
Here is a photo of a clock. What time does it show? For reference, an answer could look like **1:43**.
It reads **2:51**
